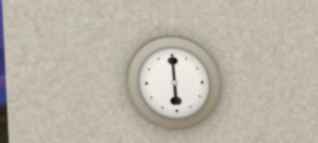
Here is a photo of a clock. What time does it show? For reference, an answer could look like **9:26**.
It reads **6:00**
